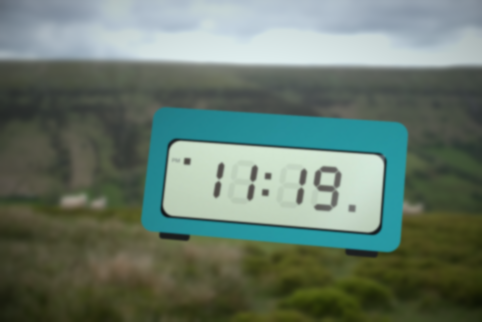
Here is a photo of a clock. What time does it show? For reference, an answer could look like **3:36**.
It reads **11:19**
